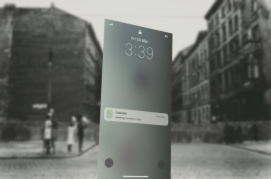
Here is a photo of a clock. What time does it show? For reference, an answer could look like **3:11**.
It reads **3:39**
